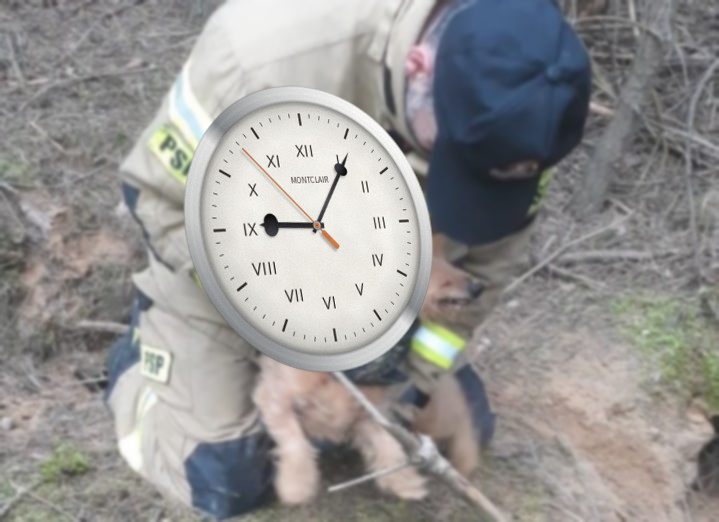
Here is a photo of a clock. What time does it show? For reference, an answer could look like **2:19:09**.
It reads **9:05:53**
